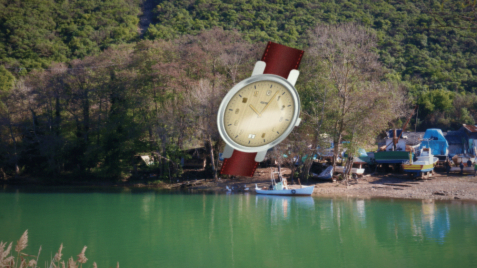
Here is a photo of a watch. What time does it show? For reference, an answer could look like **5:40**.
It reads **10:03**
